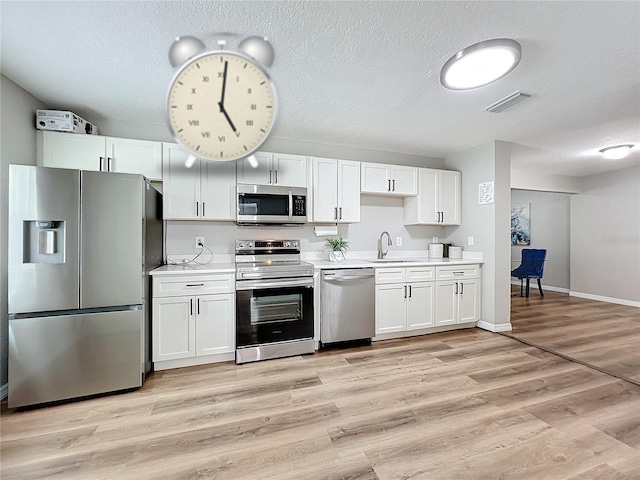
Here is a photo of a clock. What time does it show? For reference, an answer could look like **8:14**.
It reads **5:01**
